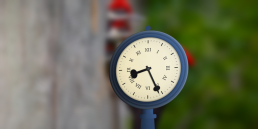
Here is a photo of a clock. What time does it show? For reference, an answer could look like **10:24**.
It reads **8:26**
